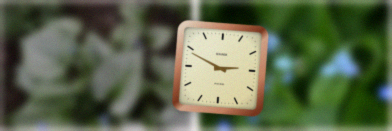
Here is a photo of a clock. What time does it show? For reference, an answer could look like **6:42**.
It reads **2:49**
